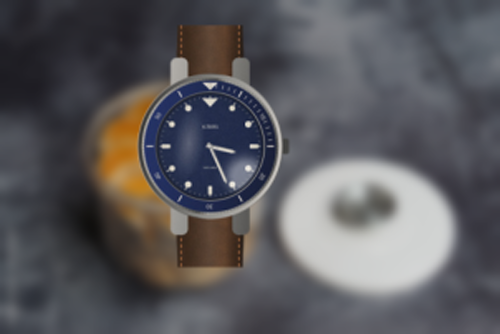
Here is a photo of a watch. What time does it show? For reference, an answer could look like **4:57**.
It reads **3:26**
